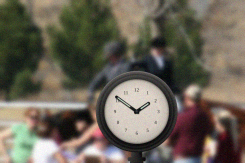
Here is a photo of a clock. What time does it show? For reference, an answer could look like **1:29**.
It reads **1:51**
